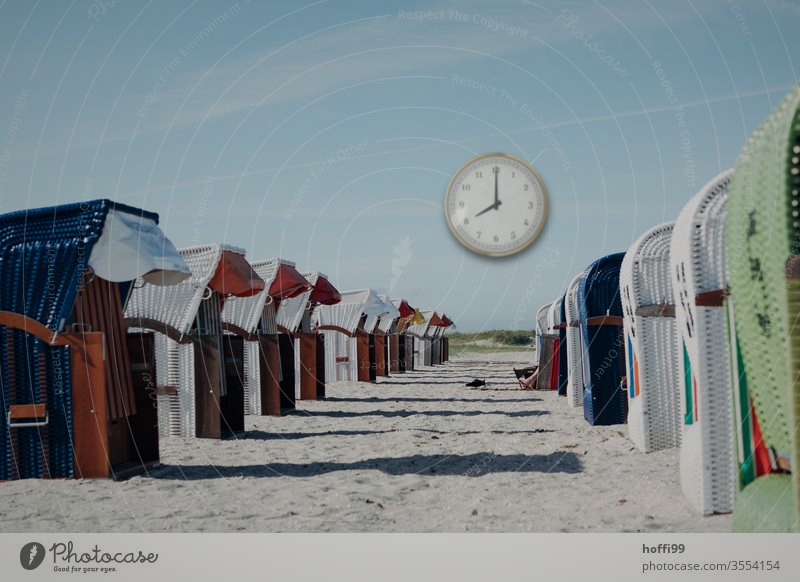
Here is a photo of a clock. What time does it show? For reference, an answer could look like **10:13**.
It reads **8:00**
